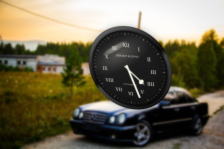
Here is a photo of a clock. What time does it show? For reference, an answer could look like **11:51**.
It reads **4:27**
